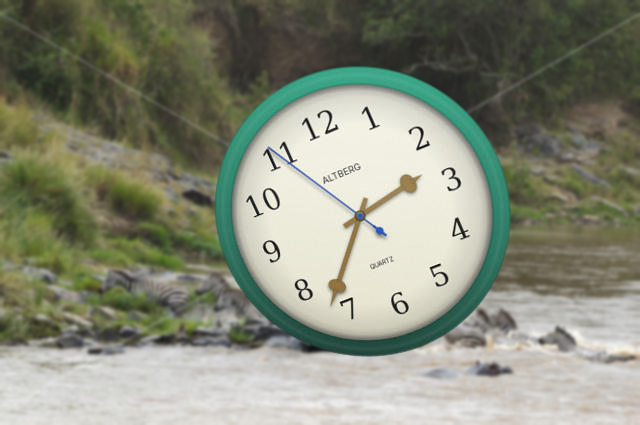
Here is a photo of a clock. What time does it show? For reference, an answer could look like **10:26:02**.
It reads **2:36:55**
